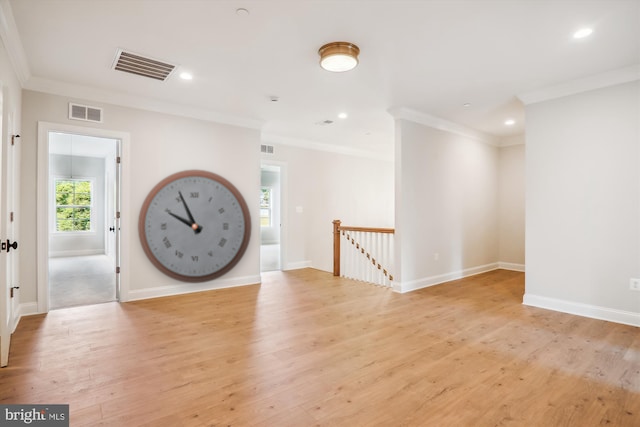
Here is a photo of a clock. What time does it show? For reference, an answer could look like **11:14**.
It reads **9:56**
